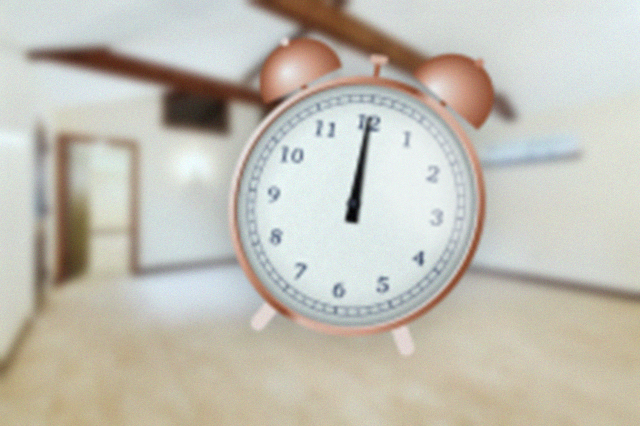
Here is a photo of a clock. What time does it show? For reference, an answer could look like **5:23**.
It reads **12:00**
